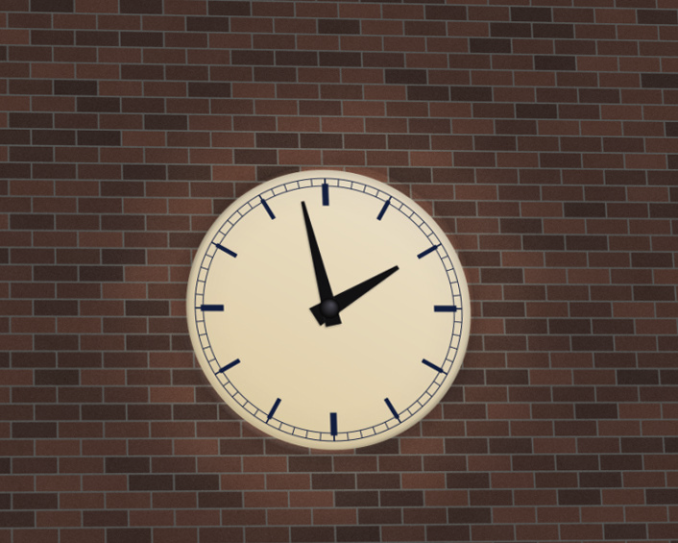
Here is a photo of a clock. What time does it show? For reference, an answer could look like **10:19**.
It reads **1:58**
